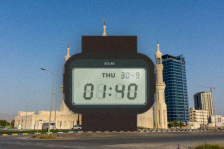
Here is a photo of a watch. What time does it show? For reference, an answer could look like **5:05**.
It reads **1:40**
